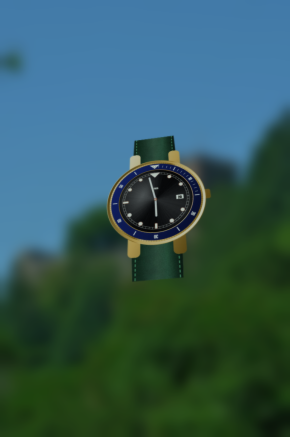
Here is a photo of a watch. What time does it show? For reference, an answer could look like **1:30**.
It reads **5:58**
